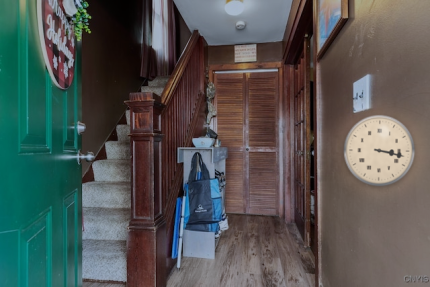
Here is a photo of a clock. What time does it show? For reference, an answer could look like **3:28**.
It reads **3:17**
